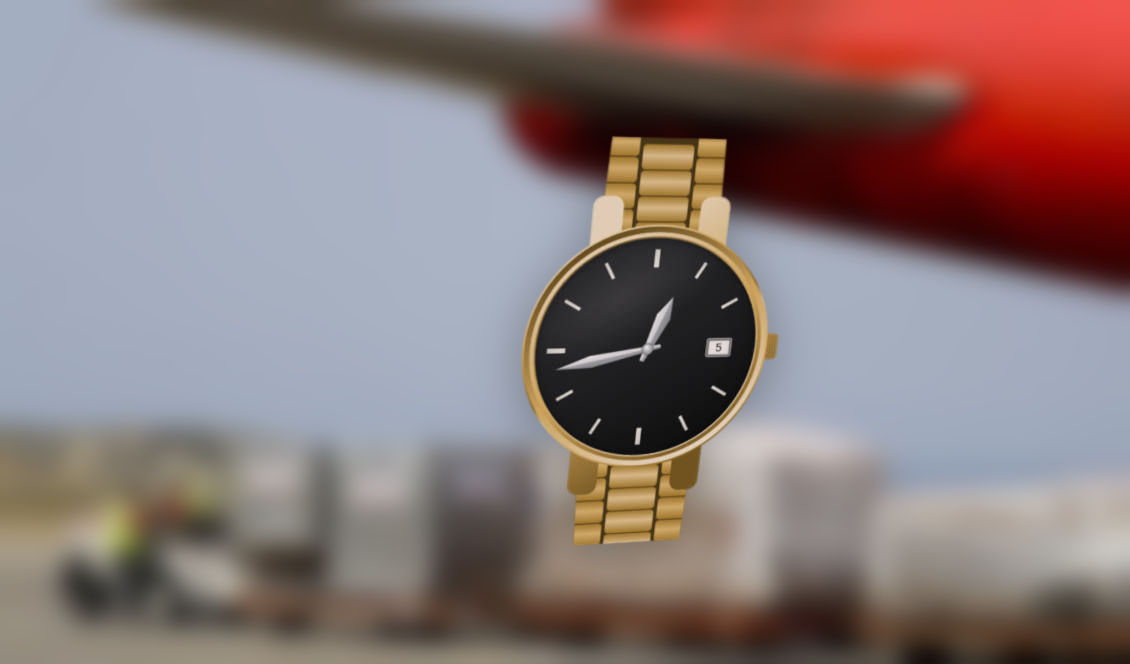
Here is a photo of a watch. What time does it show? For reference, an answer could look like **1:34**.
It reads **12:43**
